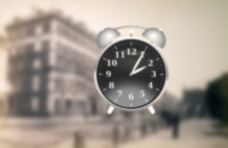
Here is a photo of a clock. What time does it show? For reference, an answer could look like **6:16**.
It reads **2:05**
